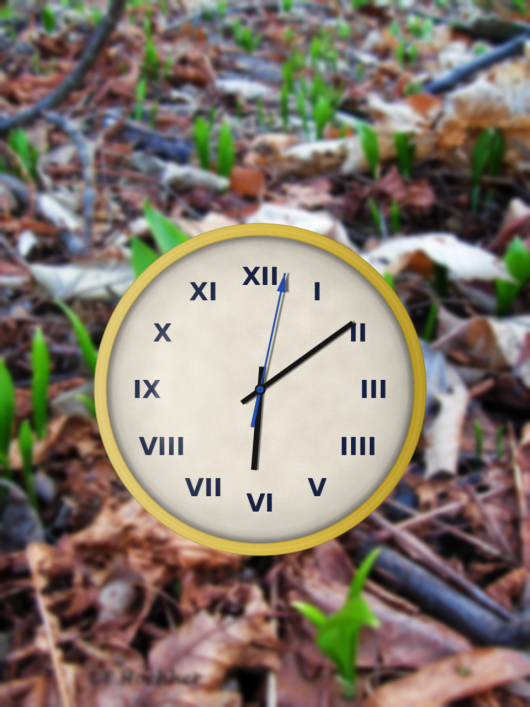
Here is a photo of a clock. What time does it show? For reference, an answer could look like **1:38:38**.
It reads **6:09:02**
